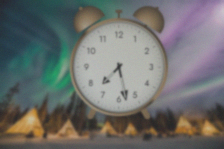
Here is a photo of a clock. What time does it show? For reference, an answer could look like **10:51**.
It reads **7:28**
